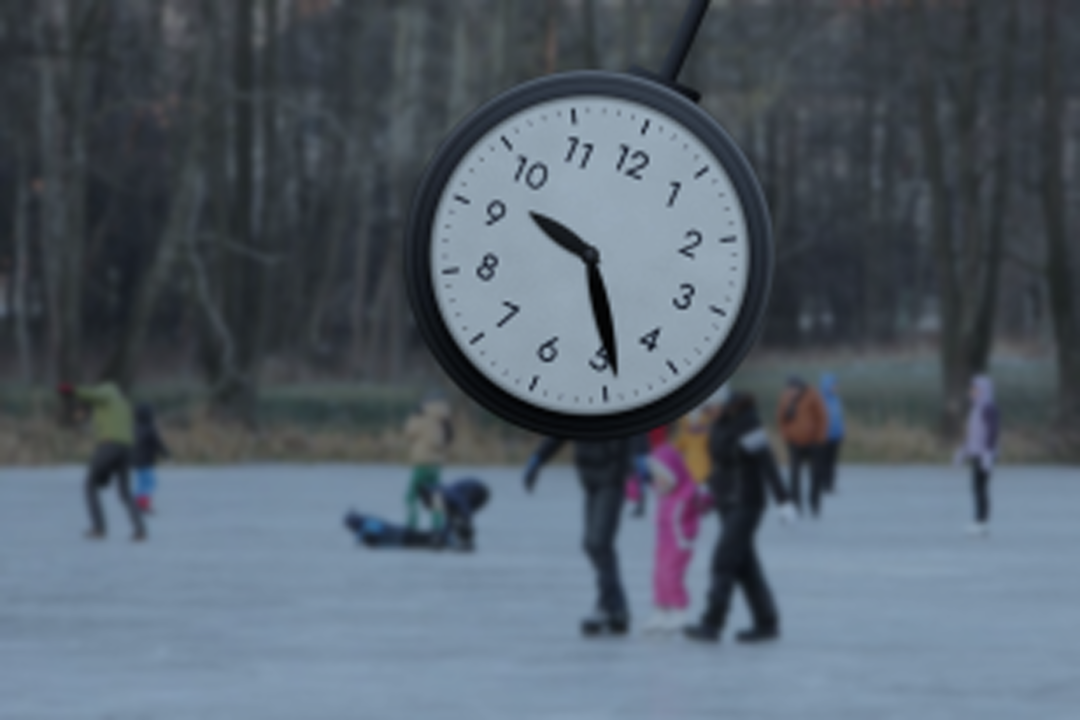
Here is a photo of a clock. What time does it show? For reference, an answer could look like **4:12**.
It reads **9:24**
